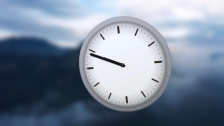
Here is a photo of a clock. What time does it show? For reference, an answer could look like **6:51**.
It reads **9:49**
